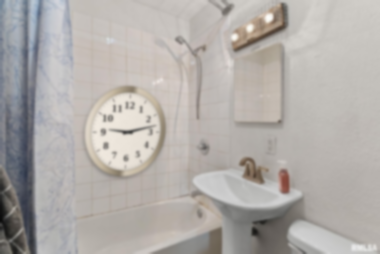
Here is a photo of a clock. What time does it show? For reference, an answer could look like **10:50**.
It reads **9:13**
